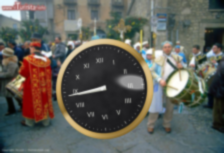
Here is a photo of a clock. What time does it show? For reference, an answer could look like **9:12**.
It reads **8:44**
